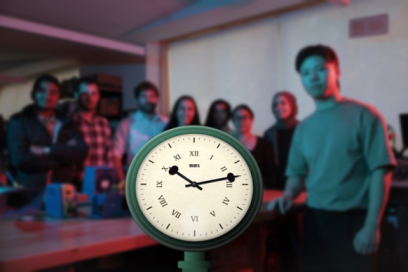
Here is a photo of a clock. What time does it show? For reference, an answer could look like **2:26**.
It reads **10:13**
